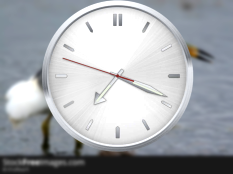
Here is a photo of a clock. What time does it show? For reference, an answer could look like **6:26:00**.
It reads **7:18:48**
